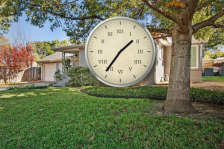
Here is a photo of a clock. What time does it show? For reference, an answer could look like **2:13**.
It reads **1:36**
